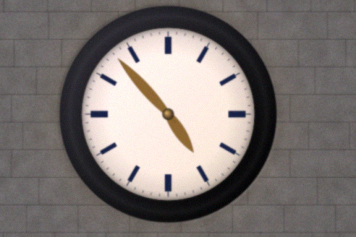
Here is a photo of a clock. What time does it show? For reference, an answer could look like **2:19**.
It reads **4:53**
